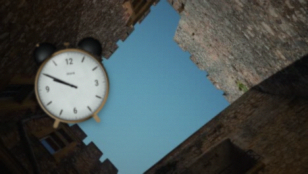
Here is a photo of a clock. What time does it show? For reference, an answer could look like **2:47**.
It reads **9:50**
